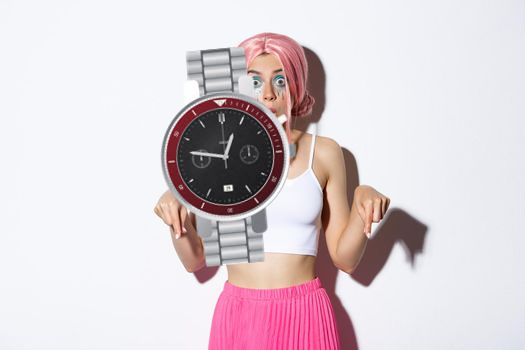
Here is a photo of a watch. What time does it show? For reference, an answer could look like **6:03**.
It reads **12:47**
